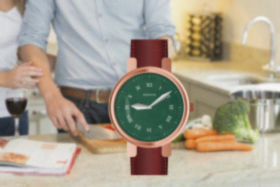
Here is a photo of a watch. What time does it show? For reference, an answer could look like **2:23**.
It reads **9:09**
